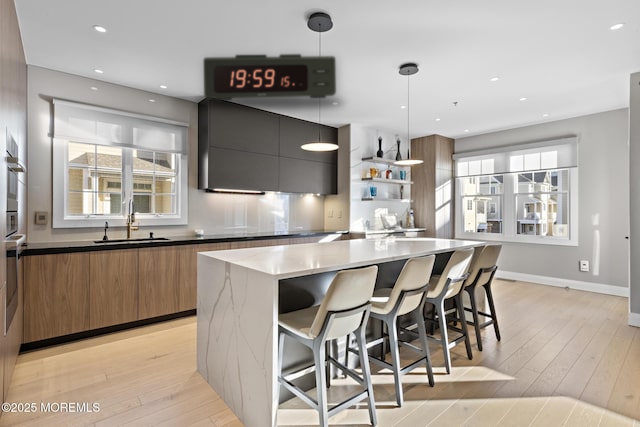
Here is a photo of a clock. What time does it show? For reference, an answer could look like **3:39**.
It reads **19:59**
